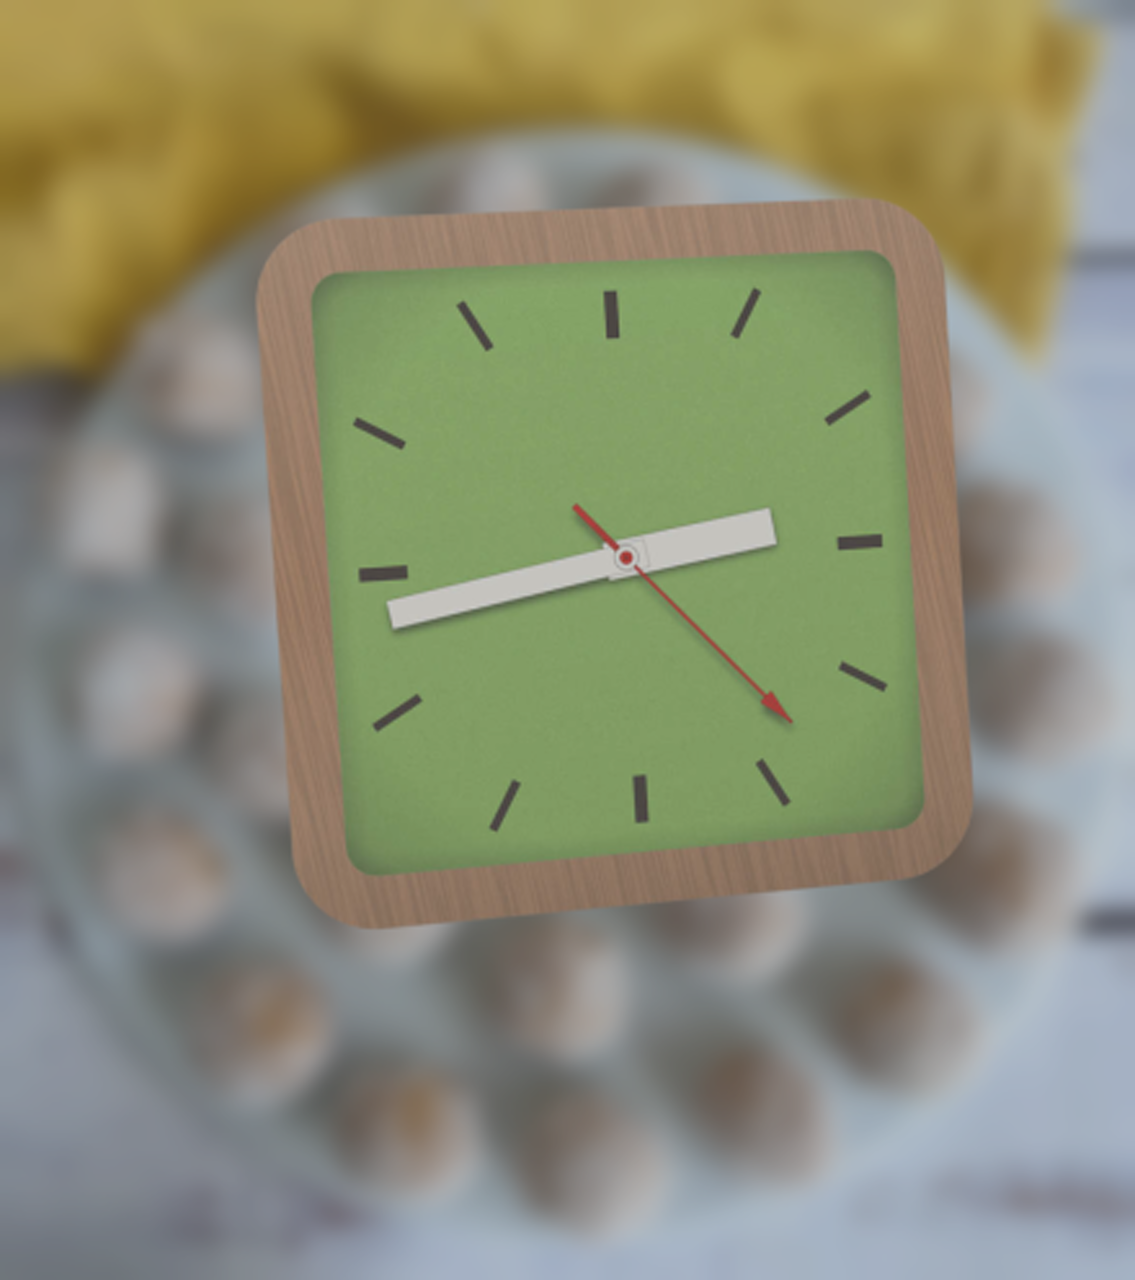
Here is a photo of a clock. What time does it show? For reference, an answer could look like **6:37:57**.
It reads **2:43:23**
